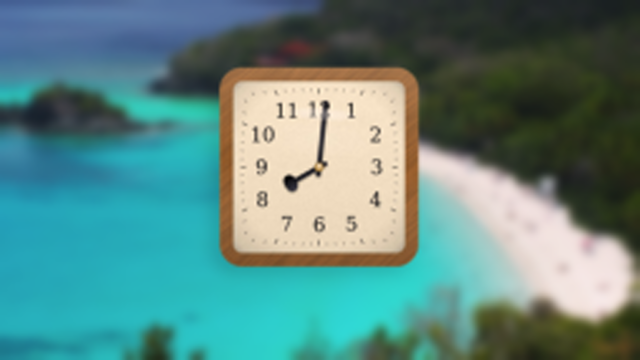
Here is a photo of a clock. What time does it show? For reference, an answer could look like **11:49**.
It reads **8:01**
